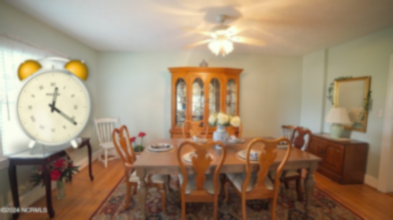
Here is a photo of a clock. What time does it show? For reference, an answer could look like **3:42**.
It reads **12:21**
